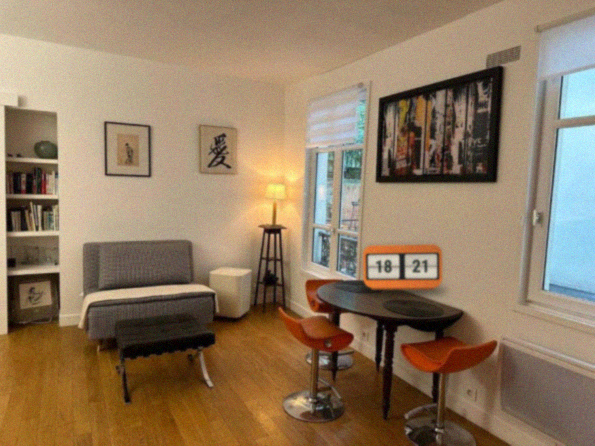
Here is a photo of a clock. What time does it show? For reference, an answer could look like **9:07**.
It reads **18:21**
